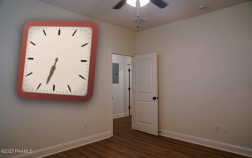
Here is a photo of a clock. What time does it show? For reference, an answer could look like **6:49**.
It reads **6:33**
